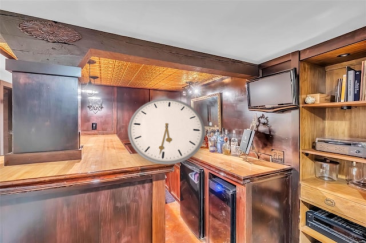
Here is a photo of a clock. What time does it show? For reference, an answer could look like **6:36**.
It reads **5:31**
